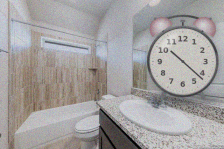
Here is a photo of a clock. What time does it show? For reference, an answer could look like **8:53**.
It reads **10:22**
